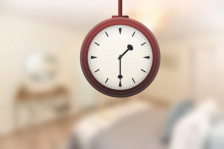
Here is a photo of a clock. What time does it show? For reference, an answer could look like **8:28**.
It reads **1:30**
